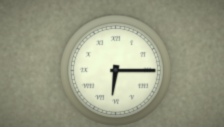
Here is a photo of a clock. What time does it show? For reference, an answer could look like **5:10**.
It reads **6:15**
